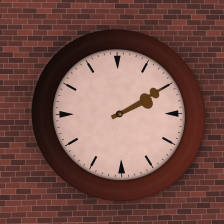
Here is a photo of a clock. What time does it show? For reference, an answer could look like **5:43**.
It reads **2:10**
